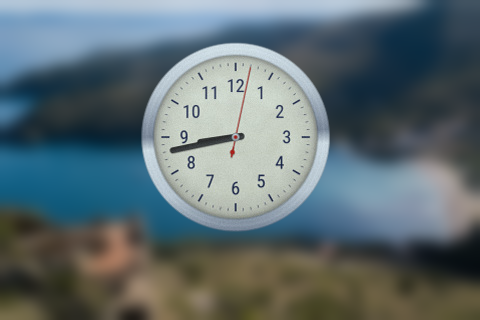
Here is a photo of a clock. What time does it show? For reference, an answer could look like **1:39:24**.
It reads **8:43:02**
